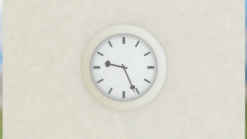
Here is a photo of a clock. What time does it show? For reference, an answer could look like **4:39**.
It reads **9:26**
